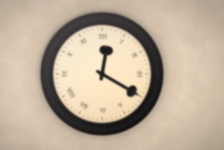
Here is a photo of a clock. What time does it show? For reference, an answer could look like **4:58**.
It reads **12:20**
